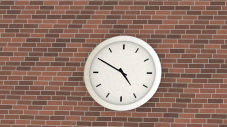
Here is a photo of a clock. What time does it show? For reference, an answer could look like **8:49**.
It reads **4:50**
